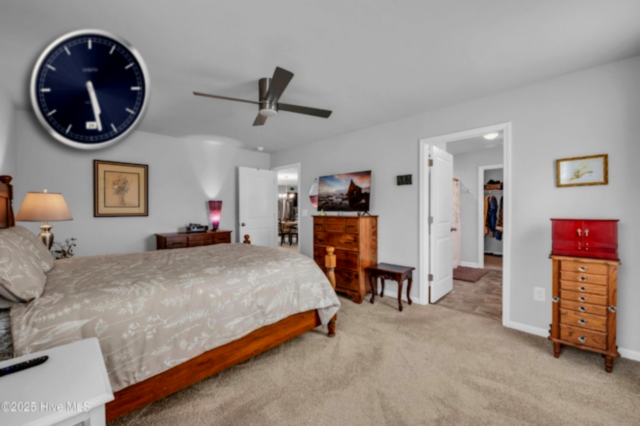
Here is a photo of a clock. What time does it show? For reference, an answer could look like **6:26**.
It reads **5:28**
